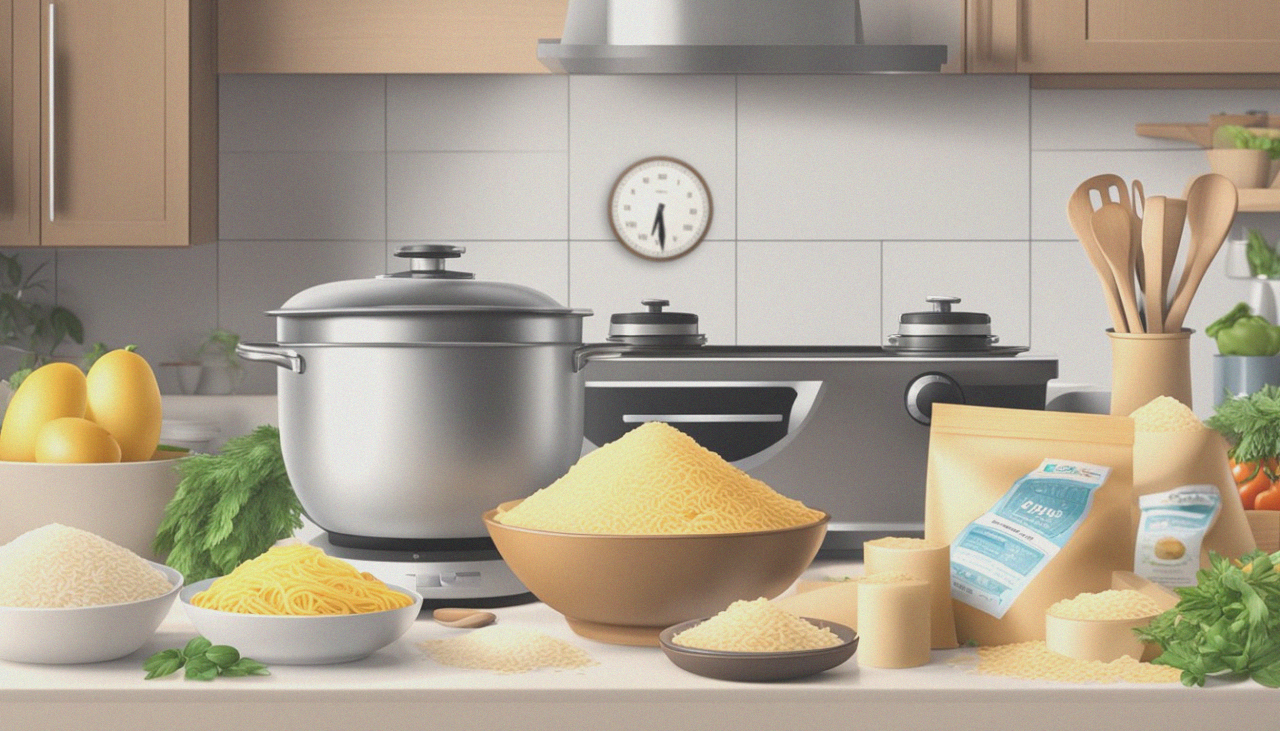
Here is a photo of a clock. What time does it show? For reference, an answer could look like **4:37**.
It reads **6:29**
